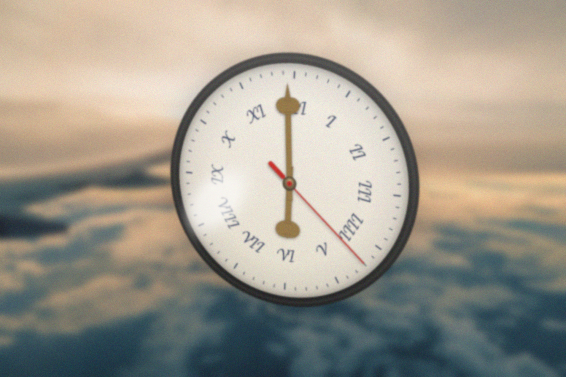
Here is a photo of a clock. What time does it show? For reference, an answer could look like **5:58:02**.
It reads **5:59:22**
